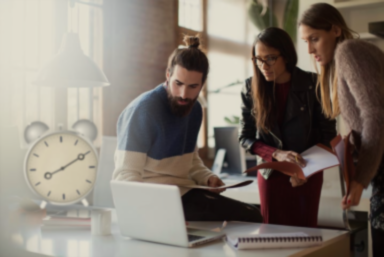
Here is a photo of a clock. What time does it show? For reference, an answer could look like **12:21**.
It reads **8:10**
